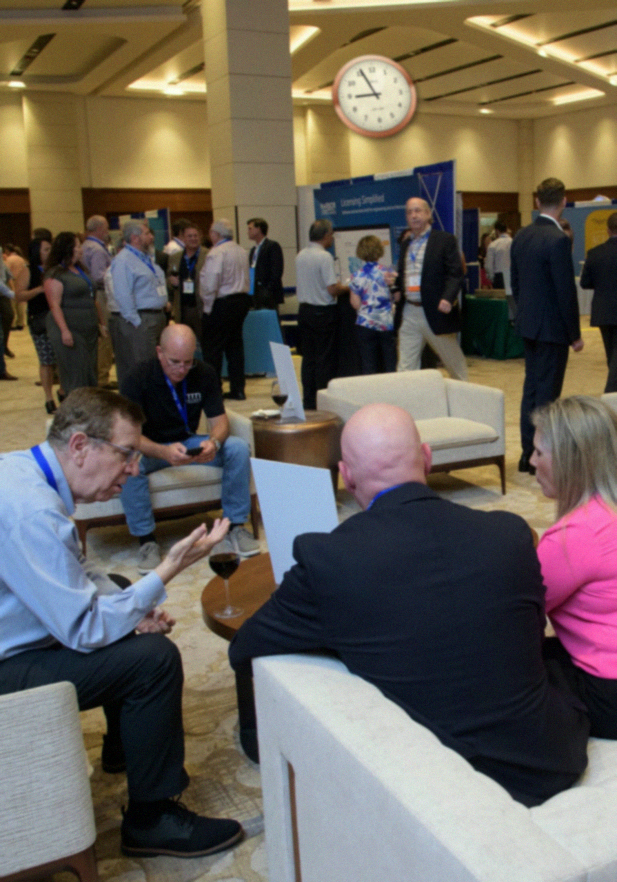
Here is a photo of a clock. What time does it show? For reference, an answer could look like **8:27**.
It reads **8:56**
